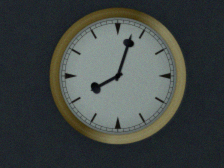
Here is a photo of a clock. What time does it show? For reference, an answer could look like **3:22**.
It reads **8:03**
